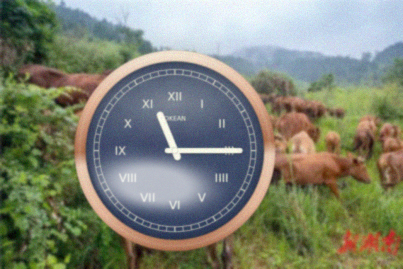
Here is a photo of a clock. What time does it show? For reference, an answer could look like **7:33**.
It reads **11:15**
